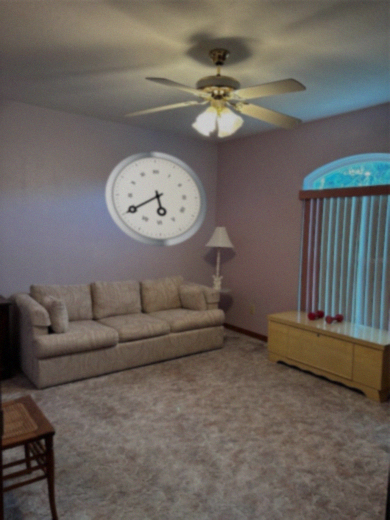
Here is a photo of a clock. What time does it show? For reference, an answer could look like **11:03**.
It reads **5:40**
